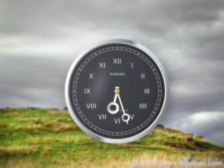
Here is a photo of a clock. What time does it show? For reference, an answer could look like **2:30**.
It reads **6:27**
